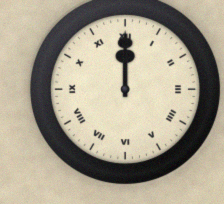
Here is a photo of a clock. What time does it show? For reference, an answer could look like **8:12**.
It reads **12:00**
